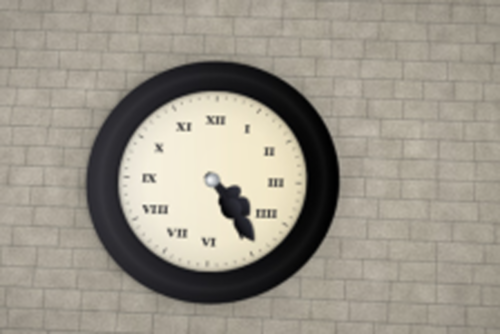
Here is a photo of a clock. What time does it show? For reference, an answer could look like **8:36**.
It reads **4:24**
